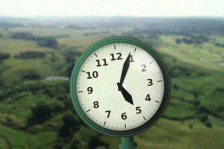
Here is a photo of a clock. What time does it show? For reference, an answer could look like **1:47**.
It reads **5:04**
